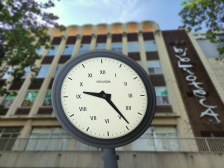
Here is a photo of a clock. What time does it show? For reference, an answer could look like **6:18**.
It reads **9:24**
